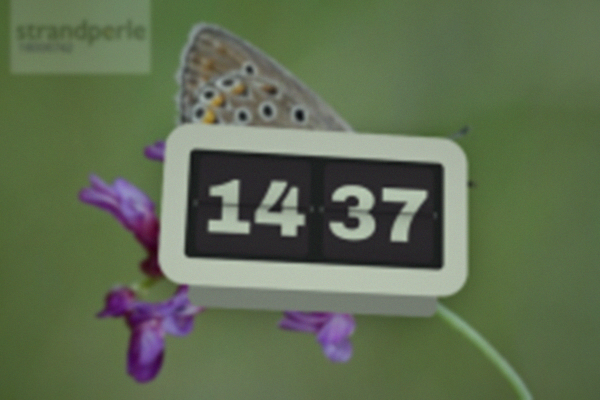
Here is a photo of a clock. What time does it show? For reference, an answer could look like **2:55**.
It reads **14:37**
